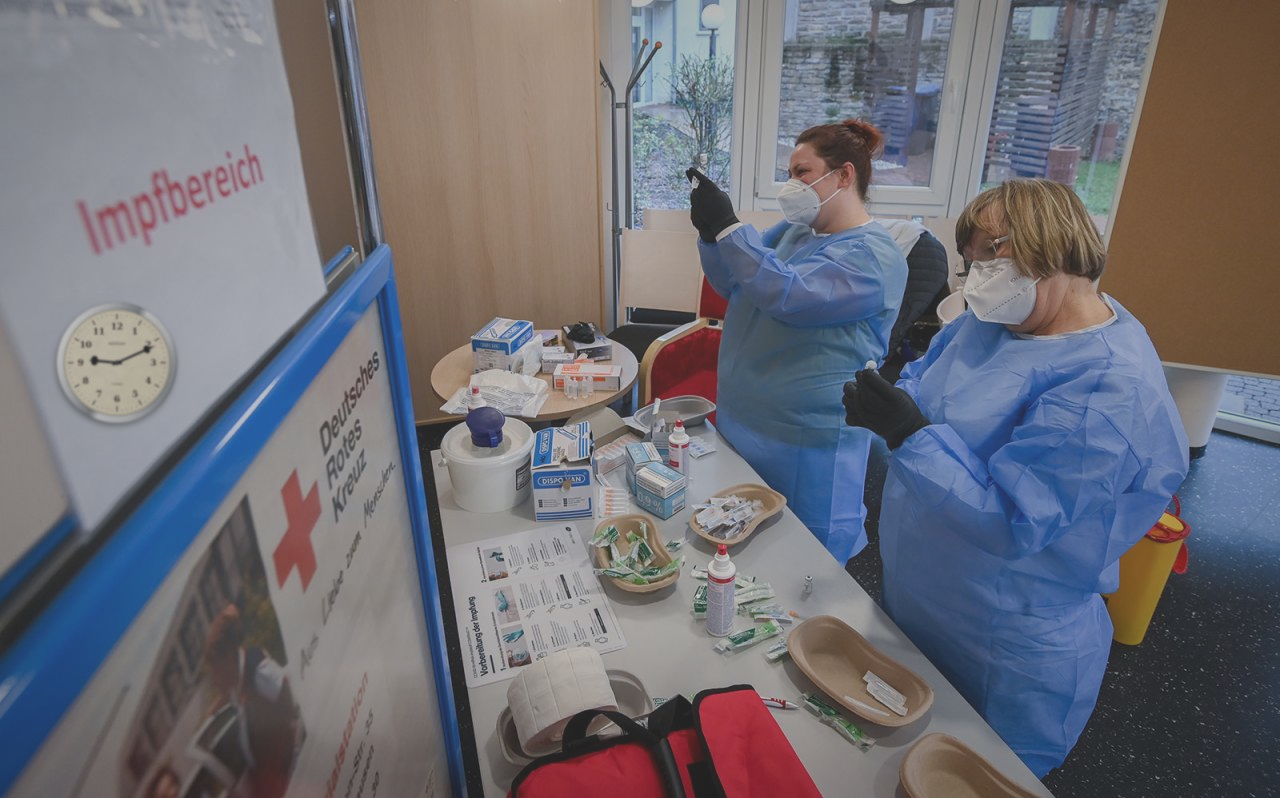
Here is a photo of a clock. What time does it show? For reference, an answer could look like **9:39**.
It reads **9:11**
